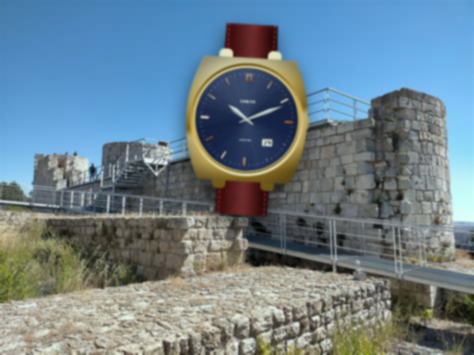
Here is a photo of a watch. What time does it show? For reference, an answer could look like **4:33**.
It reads **10:11**
